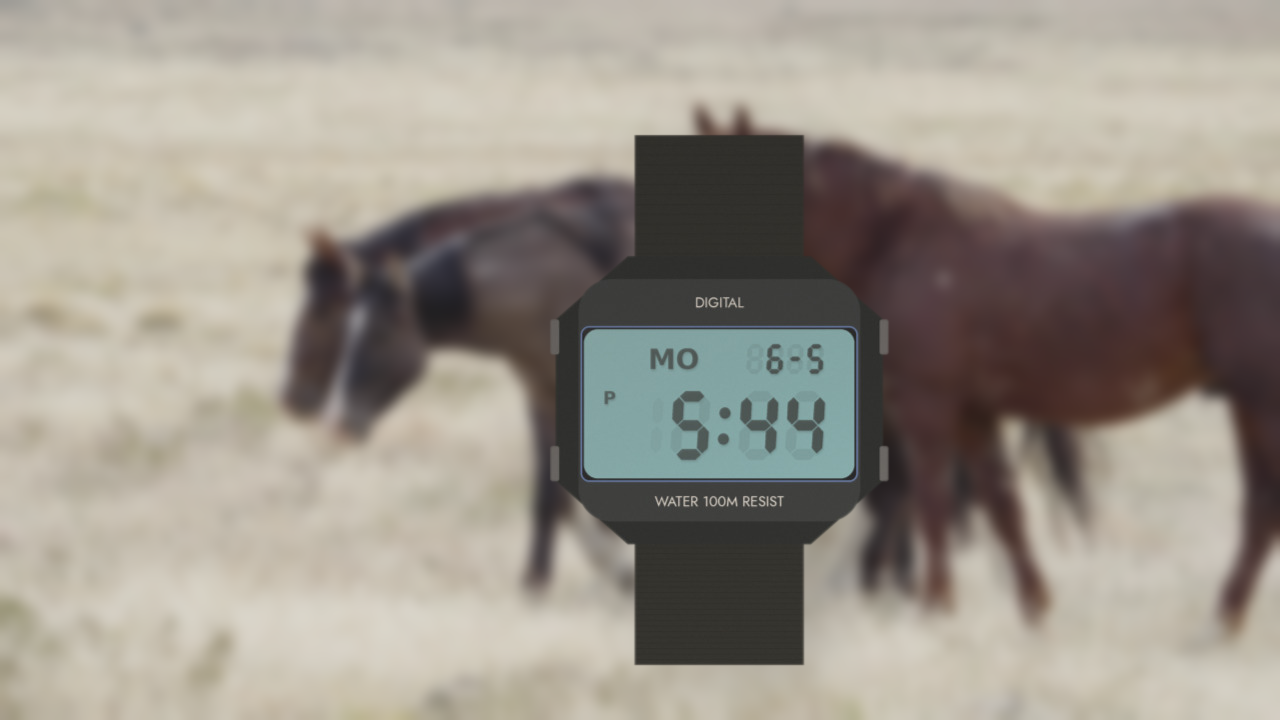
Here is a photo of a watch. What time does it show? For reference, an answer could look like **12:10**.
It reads **5:44**
